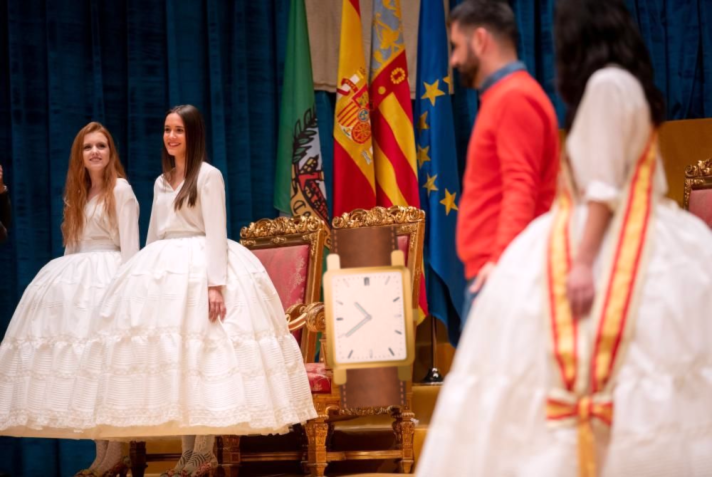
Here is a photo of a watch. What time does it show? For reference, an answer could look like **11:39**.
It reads **10:39**
